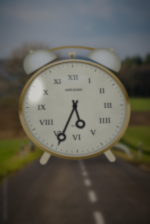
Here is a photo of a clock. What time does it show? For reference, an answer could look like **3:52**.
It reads **5:34**
